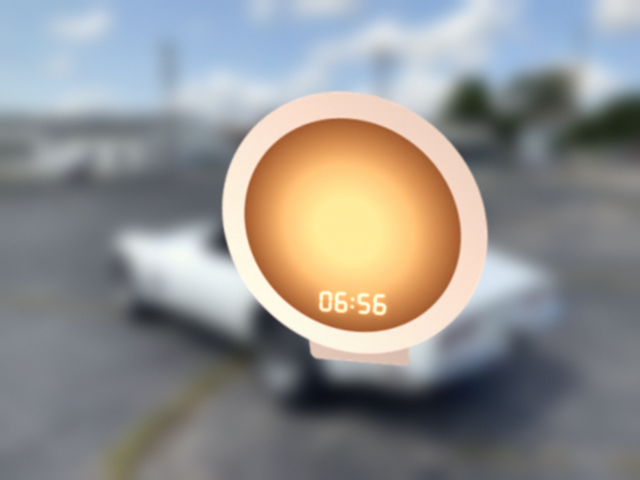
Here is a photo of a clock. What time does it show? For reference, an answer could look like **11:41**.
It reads **6:56**
